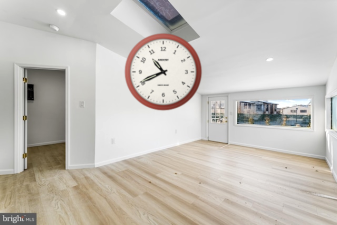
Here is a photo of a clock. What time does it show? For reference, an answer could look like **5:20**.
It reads **10:41**
